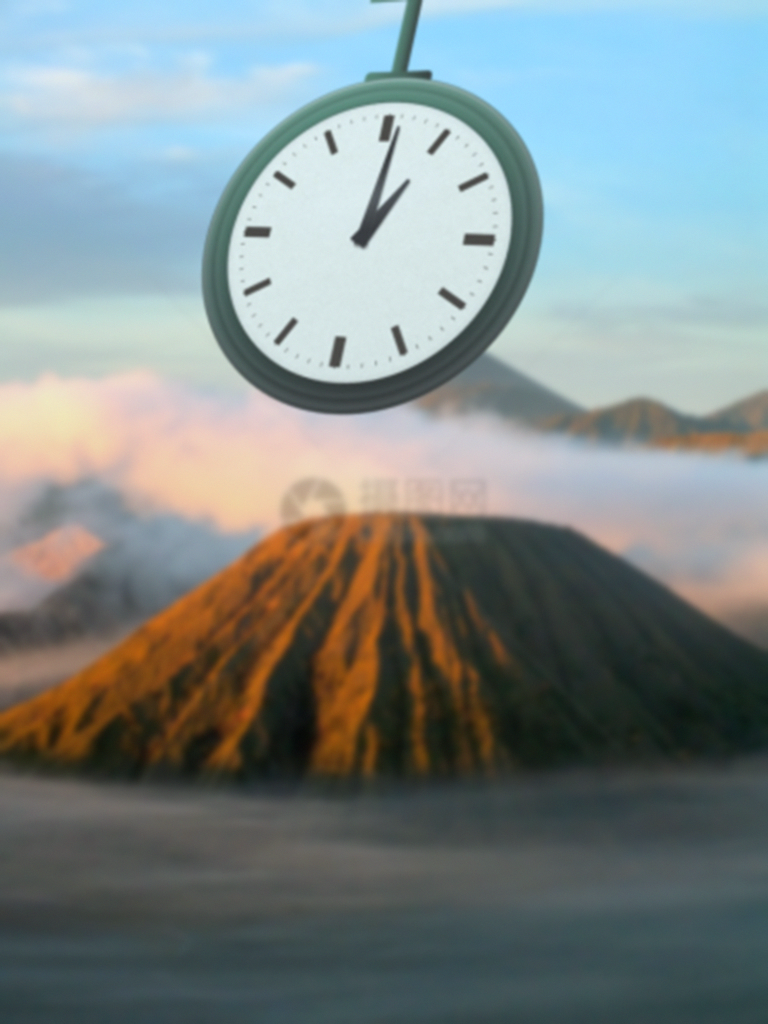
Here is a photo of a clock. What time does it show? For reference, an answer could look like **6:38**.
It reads **1:01**
